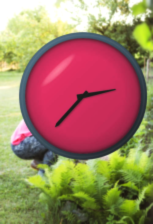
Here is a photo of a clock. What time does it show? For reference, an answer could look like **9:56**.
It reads **2:37**
